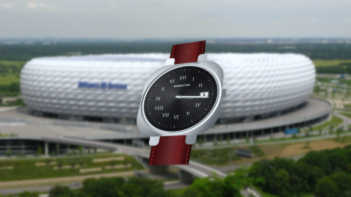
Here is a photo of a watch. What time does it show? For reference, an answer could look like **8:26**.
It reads **3:16**
